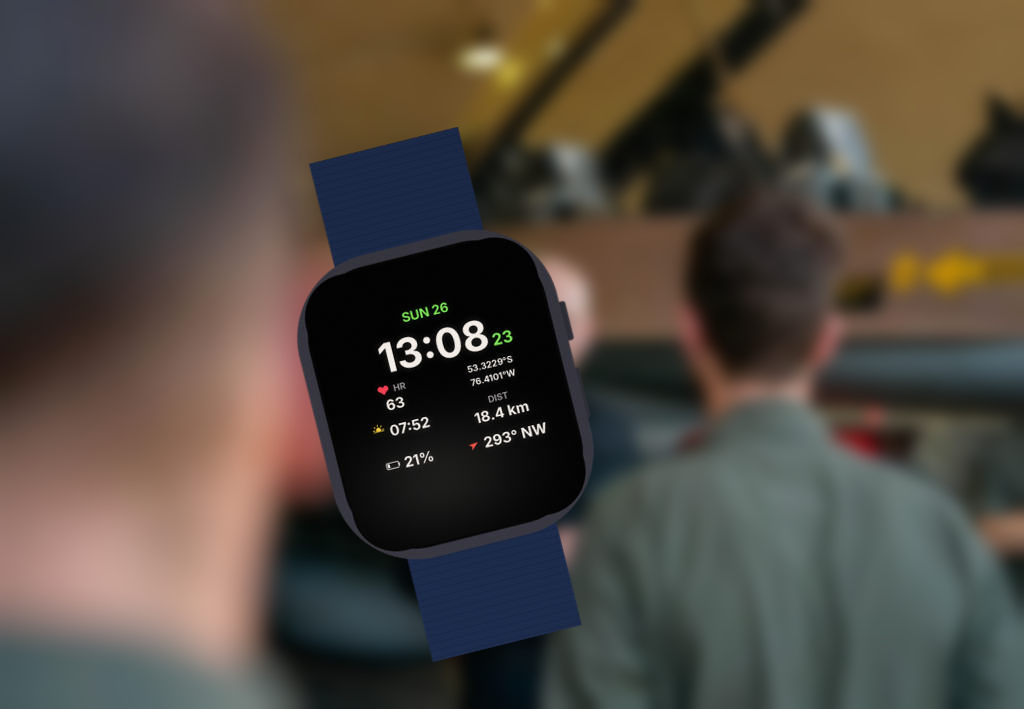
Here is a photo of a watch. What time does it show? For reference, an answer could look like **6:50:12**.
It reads **13:08:23**
